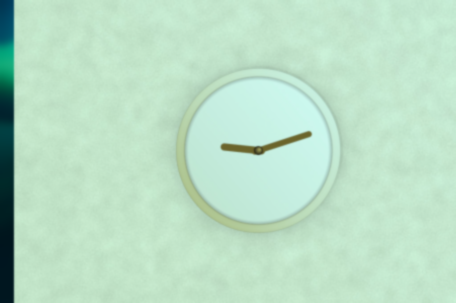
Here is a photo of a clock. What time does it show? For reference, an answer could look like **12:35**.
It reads **9:12**
